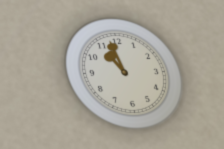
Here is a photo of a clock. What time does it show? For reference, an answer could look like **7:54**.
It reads **10:58**
